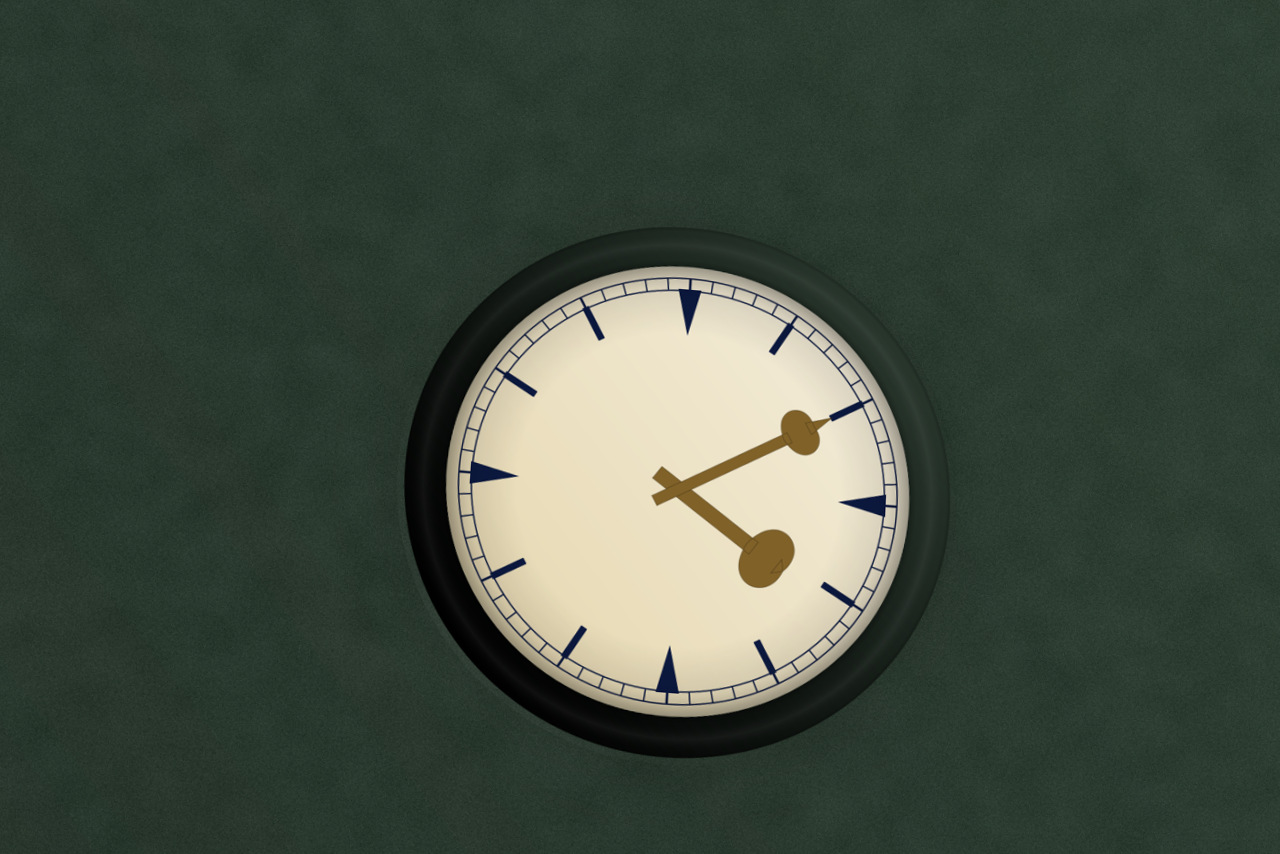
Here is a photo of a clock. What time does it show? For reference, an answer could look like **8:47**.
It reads **4:10**
